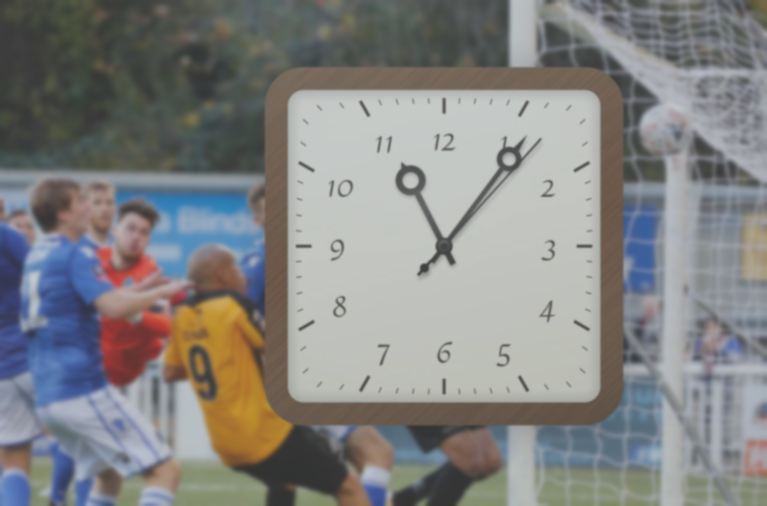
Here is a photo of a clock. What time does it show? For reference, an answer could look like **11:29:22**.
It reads **11:06:07**
